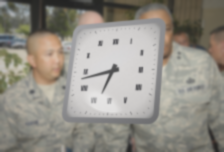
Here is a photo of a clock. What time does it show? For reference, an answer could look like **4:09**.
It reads **6:43**
